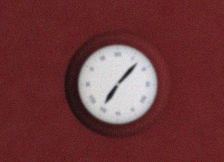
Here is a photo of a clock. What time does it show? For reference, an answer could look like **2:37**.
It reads **7:07**
